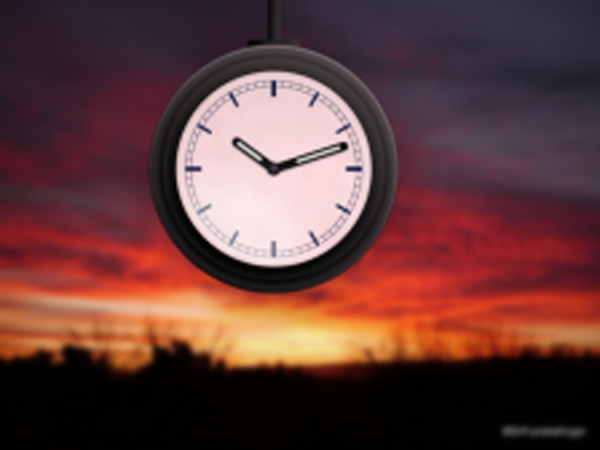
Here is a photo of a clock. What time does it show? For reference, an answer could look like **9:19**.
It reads **10:12**
